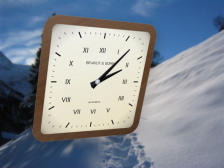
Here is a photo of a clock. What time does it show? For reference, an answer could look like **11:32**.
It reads **2:07**
